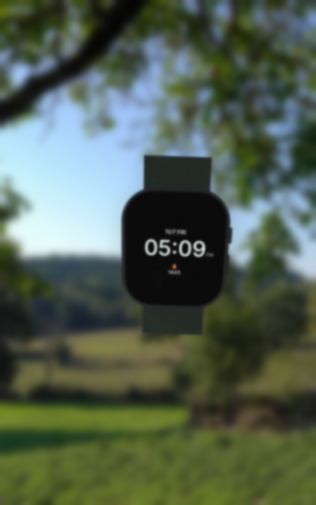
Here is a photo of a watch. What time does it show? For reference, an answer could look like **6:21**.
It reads **5:09**
